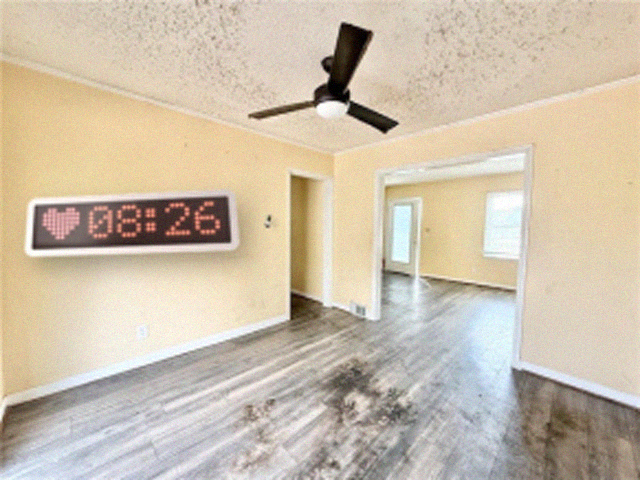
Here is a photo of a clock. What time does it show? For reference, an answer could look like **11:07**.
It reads **8:26**
